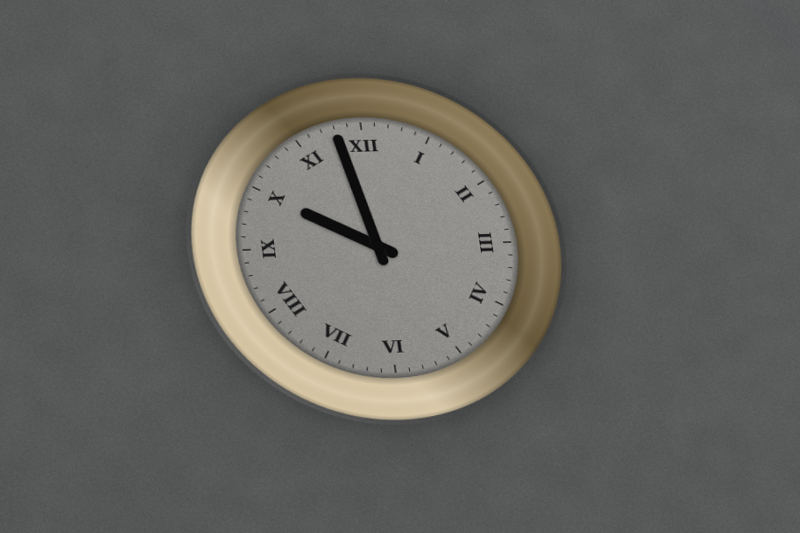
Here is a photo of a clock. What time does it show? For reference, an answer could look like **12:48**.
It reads **9:58**
